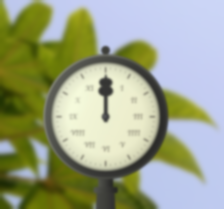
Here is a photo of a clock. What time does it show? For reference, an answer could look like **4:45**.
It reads **12:00**
